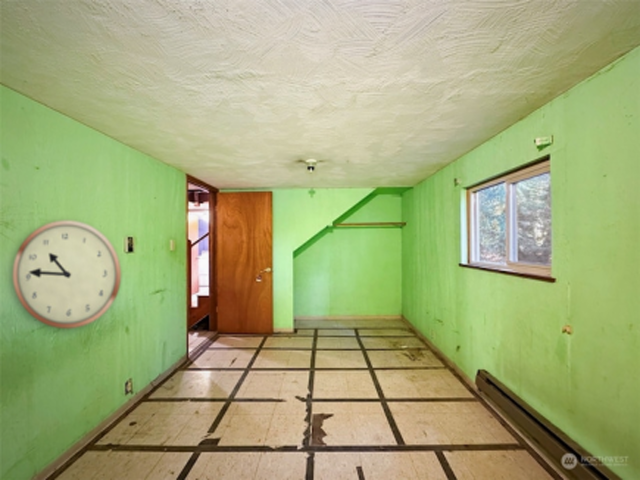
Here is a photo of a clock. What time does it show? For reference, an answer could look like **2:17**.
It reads **10:46**
